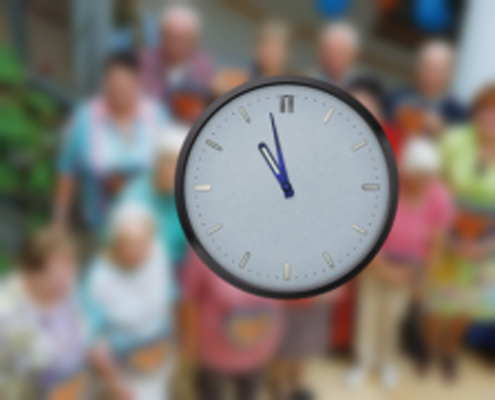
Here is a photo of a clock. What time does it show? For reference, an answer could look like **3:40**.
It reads **10:58**
